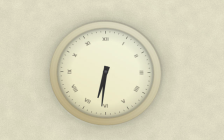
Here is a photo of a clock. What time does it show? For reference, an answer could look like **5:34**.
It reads **6:31**
